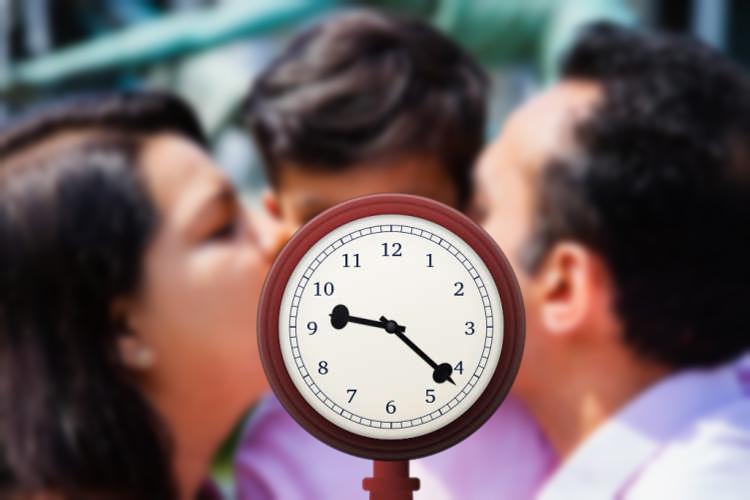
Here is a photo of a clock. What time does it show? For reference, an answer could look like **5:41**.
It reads **9:22**
